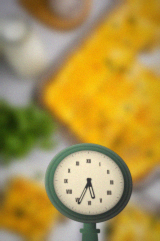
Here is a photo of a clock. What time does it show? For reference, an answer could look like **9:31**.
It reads **5:34**
